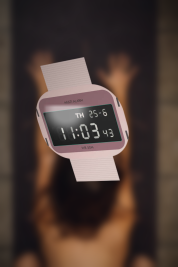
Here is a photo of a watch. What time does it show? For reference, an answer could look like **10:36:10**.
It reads **11:03:43**
